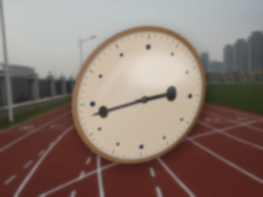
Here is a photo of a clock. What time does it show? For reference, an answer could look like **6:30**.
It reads **2:43**
